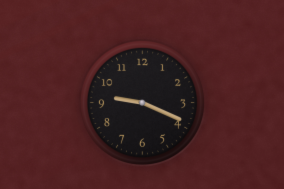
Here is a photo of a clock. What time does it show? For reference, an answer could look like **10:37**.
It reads **9:19**
